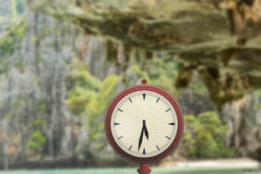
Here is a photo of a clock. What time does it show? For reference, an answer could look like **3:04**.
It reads **5:32**
